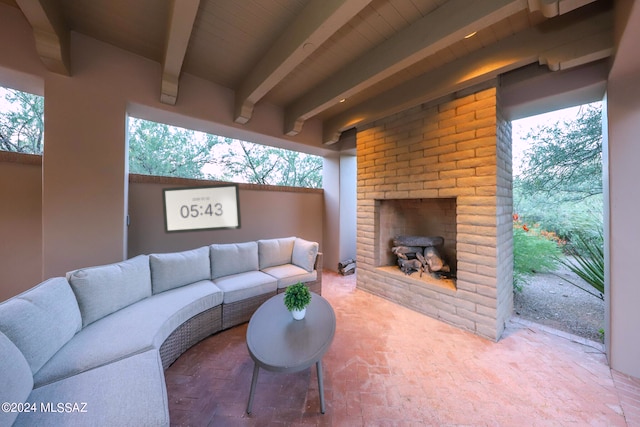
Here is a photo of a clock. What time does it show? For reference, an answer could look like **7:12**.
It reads **5:43**
